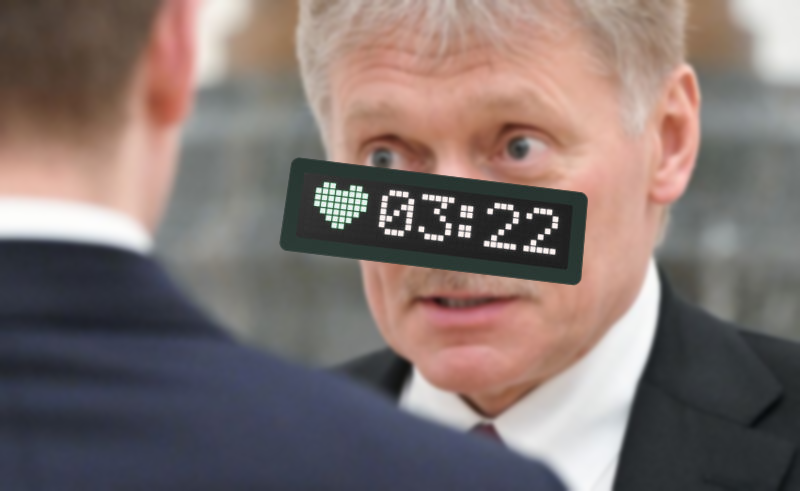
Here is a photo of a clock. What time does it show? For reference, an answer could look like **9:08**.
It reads **3:22**
